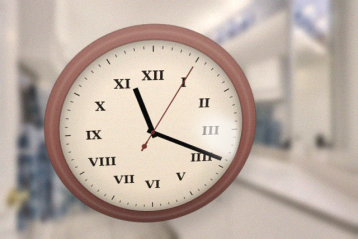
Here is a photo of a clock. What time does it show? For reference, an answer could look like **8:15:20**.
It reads **11:19:05**
